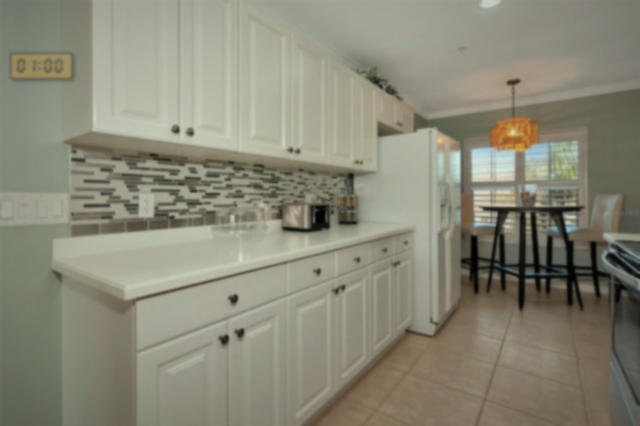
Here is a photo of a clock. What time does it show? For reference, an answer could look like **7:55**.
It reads **1:00**
